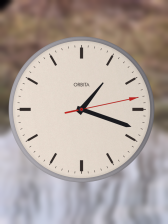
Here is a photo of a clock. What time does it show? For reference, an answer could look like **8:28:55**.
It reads **1:18:13**
